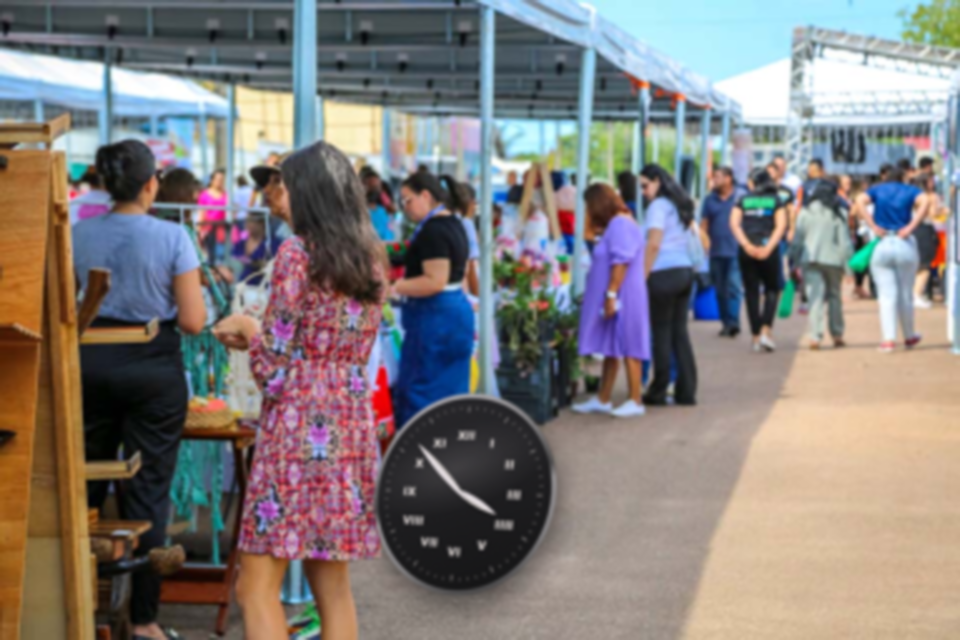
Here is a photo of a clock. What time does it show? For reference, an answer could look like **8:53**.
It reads **3:52**
